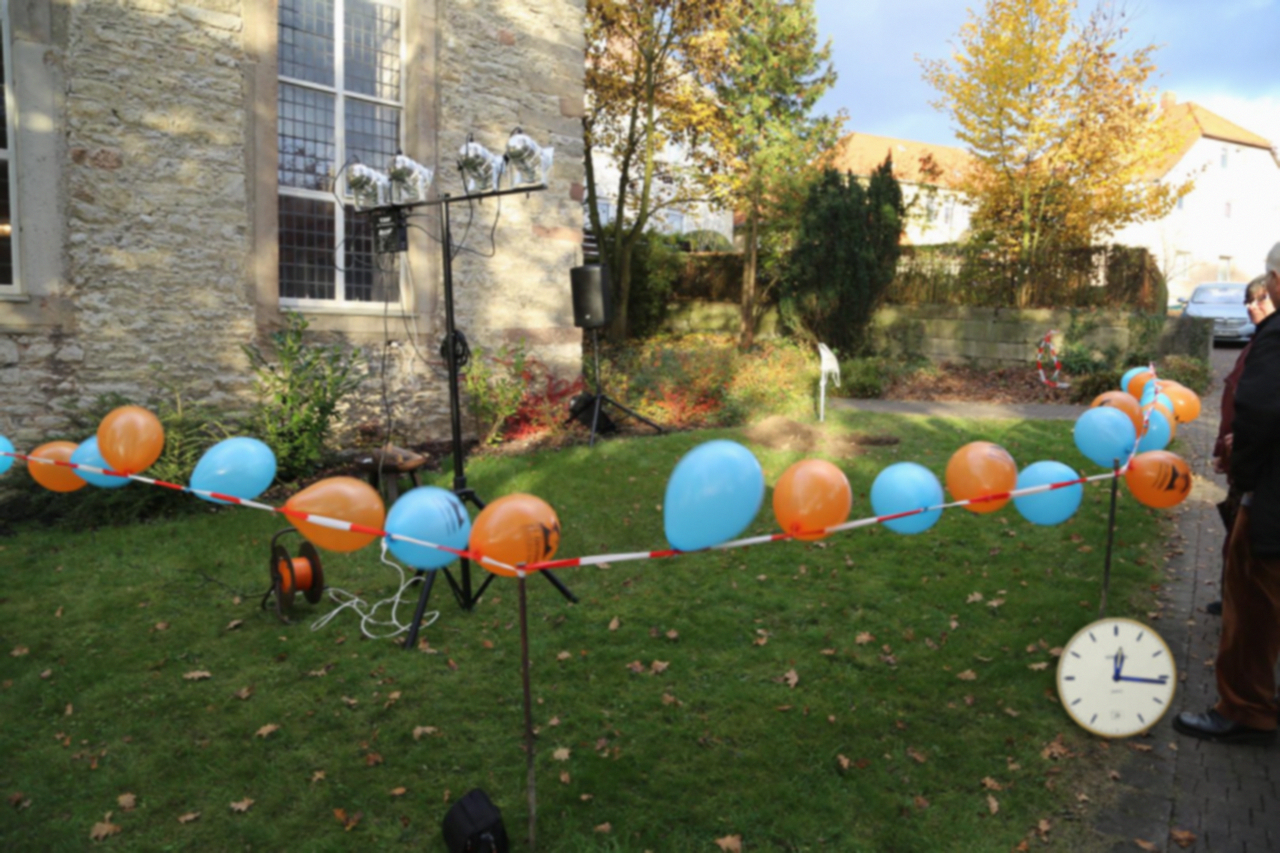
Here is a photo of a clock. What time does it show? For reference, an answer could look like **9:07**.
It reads **12:16**
